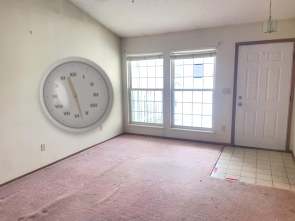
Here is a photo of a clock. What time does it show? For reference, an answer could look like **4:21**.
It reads **11:28**
